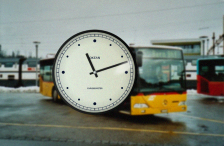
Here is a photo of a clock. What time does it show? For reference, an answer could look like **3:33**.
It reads **11:12**
